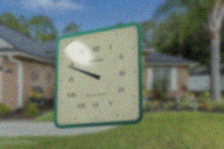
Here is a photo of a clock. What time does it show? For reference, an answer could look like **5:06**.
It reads **9:49**
